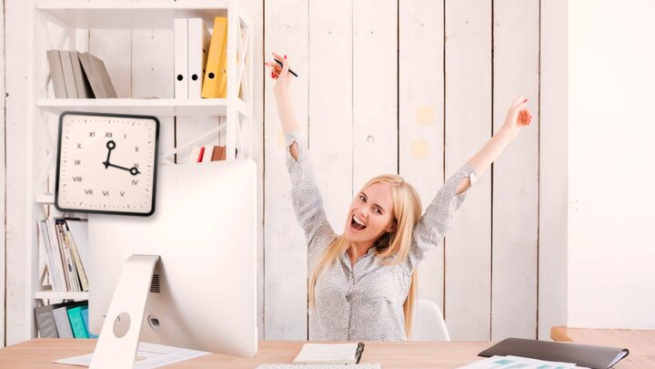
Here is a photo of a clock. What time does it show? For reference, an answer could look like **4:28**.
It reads **12:17**
